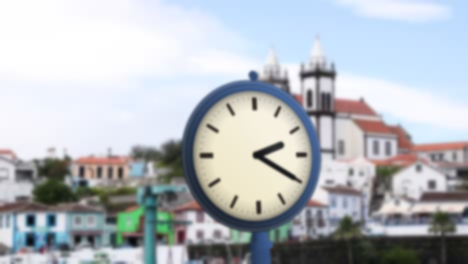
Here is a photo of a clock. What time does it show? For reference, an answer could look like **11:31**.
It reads **2:20**
